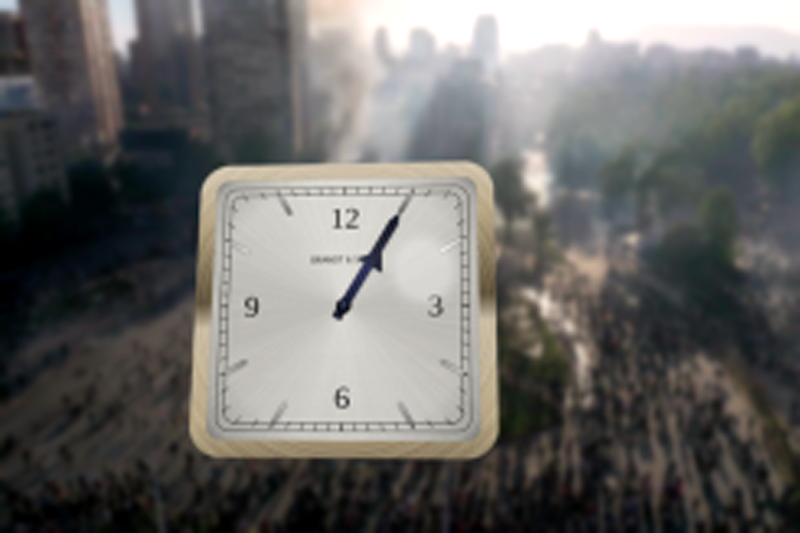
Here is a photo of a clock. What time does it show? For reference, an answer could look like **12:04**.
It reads **1:05**
